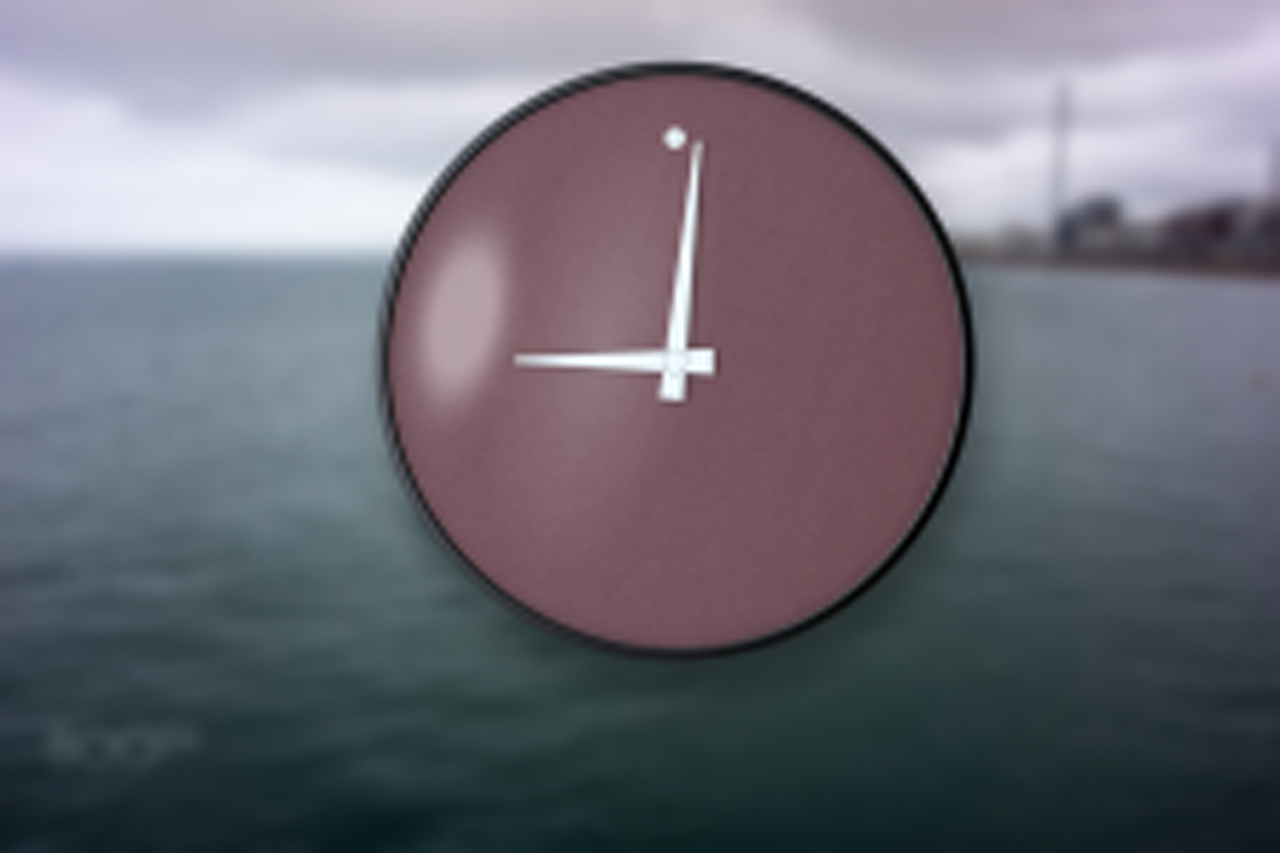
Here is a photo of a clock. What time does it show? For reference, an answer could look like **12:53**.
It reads **9:01**
